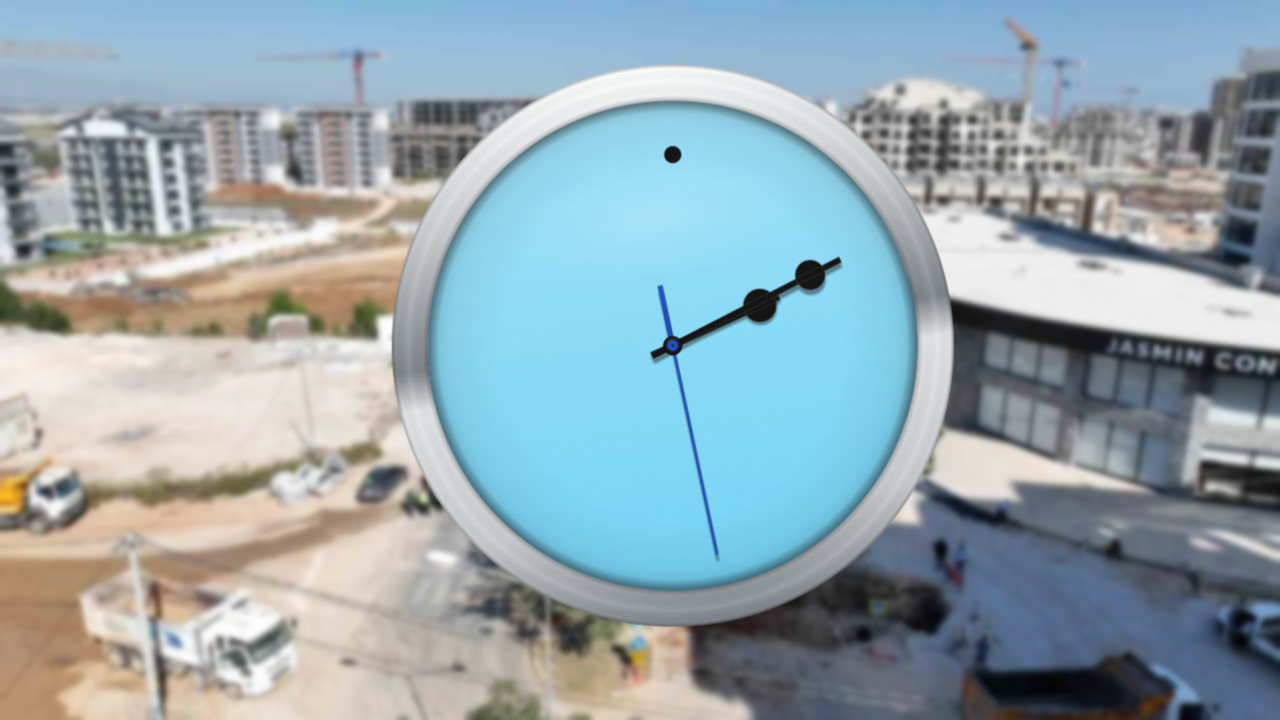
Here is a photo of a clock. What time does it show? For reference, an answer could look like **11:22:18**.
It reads **2:10:28**
